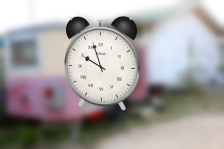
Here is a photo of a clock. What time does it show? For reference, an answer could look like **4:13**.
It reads **9:57**
